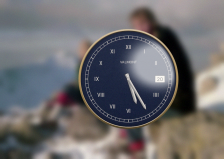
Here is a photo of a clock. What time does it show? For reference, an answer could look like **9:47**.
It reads **5:25**
